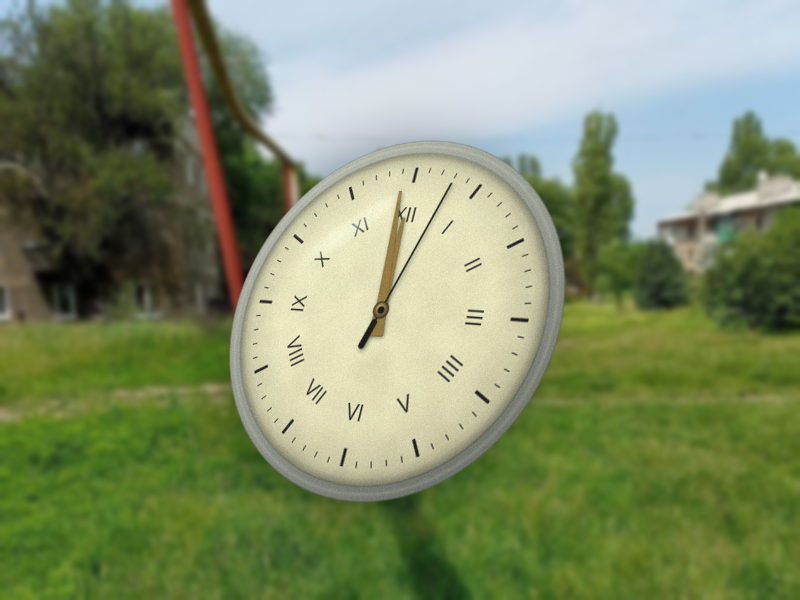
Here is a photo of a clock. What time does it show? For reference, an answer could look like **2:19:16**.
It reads **11:59:03**
